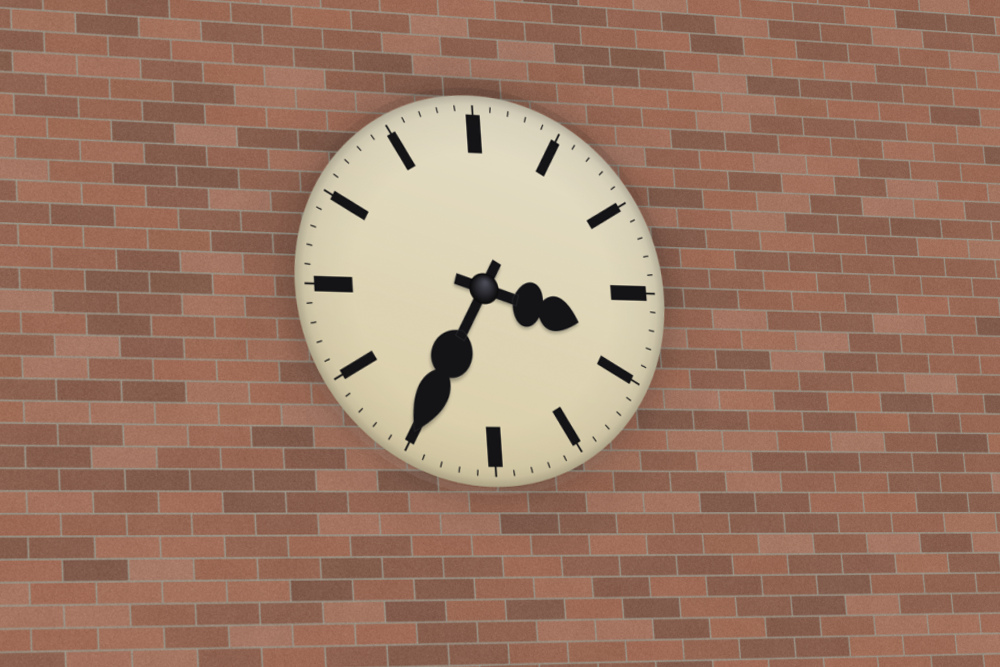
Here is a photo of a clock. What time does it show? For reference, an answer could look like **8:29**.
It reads **3:35**
